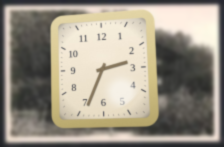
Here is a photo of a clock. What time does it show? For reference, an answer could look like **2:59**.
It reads **2:34**
